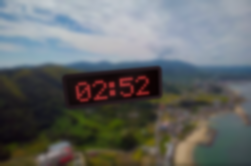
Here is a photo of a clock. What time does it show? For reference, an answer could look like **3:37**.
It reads **2:52**
